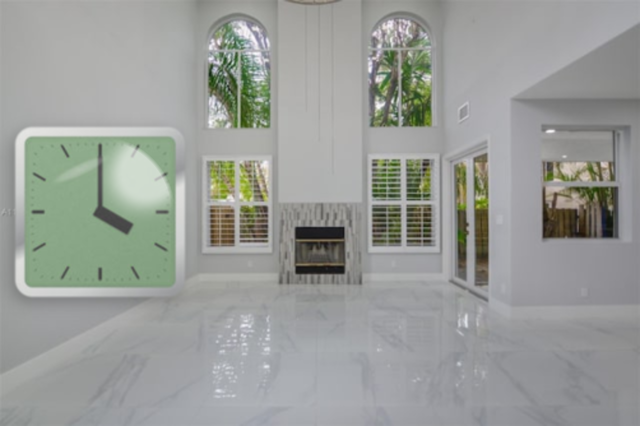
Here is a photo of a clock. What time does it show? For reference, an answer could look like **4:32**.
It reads **4:00**
